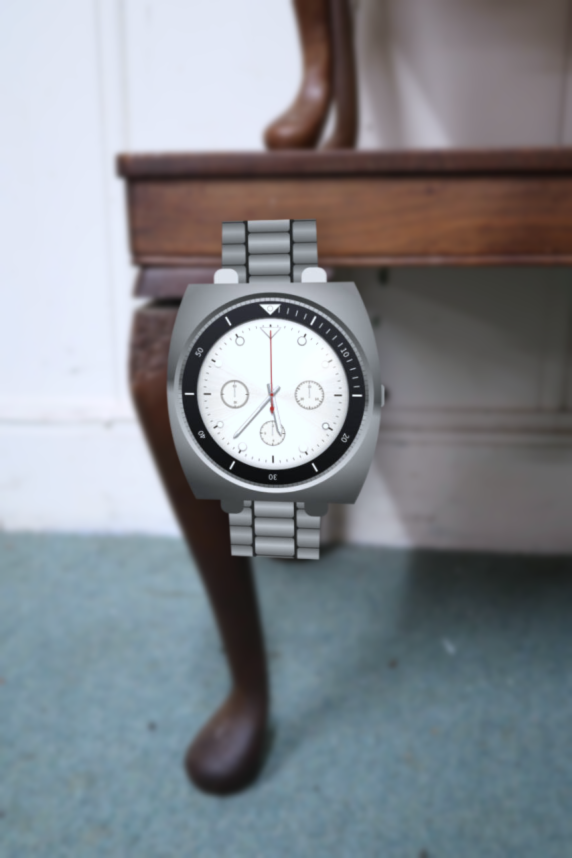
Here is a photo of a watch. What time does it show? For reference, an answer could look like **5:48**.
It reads **5:37**
